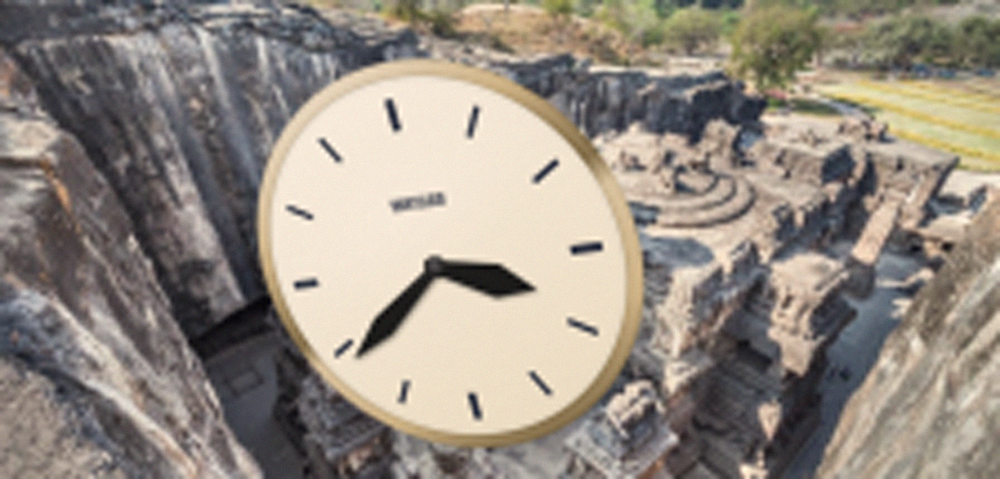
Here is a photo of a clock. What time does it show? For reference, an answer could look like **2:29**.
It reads **3:39**
